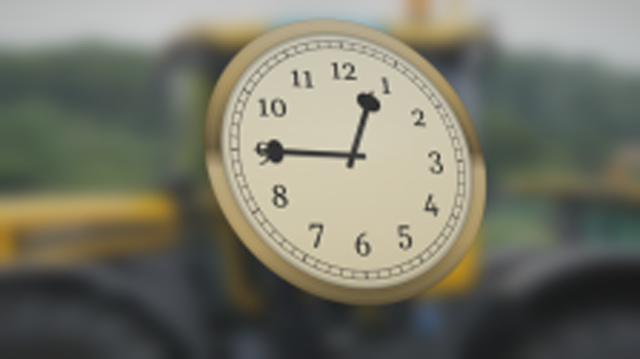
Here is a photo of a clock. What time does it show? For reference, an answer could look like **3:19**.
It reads **12:45**
